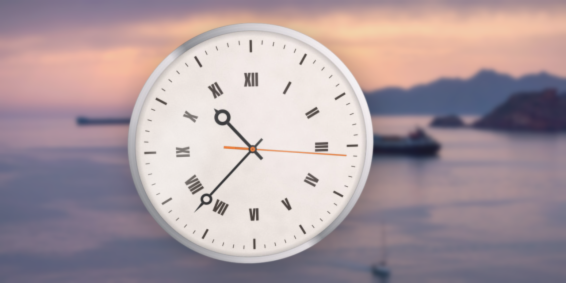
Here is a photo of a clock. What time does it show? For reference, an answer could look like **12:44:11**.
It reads **10:37:16**
